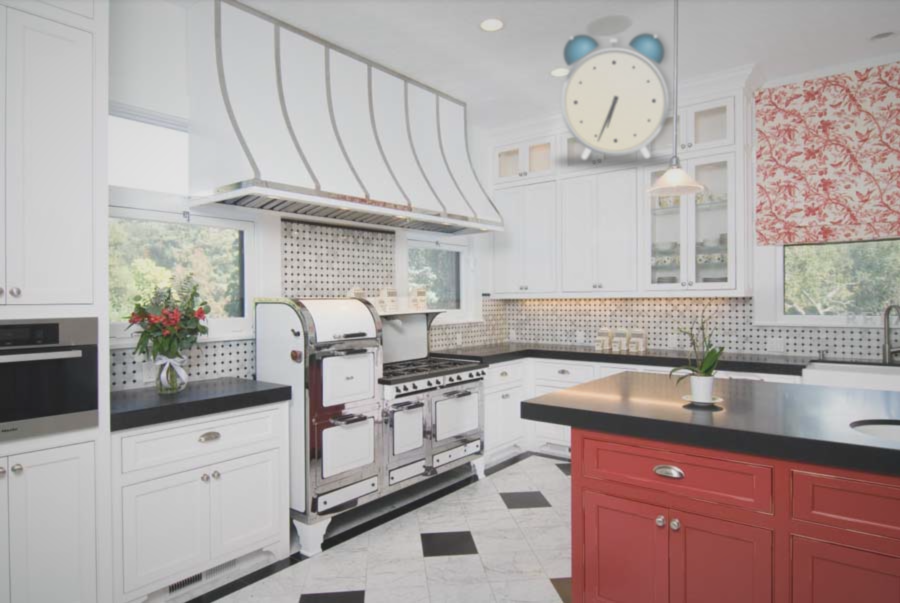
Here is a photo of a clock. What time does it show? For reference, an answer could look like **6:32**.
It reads **6:34**
